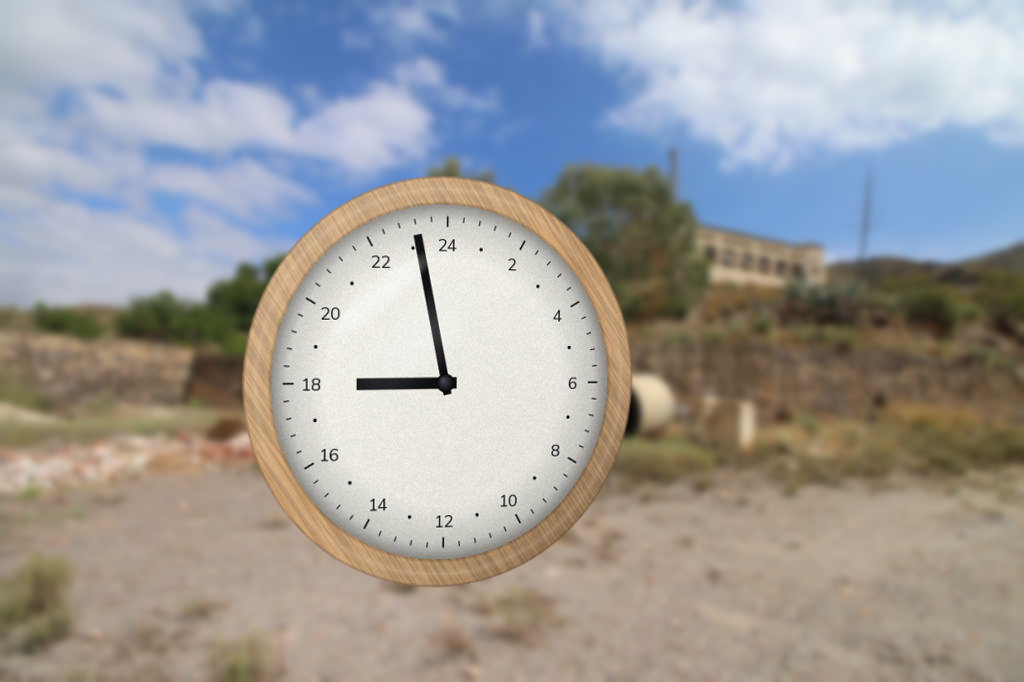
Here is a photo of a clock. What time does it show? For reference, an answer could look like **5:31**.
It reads **17:58**
